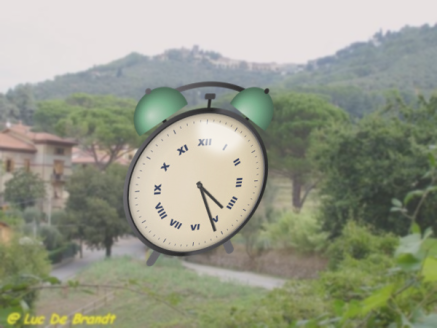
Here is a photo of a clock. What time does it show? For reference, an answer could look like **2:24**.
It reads **4:26**
